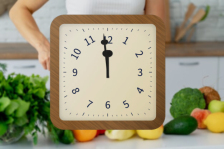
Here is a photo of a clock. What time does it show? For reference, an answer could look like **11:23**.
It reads **11:59**
